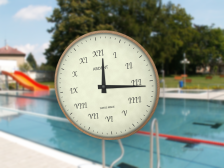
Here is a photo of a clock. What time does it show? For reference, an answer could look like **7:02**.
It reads **12:16**
